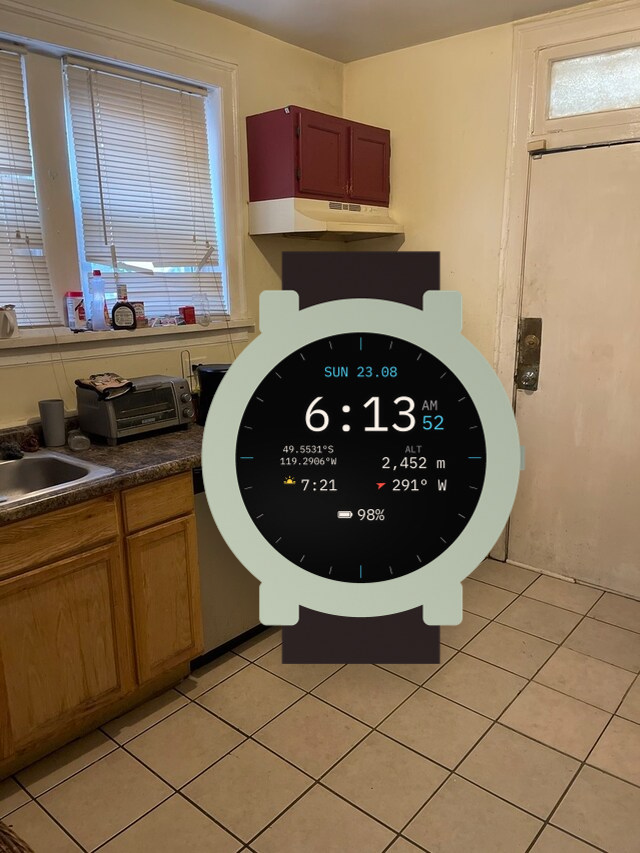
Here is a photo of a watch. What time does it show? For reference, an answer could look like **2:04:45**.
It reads **6:13:52**
